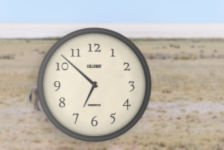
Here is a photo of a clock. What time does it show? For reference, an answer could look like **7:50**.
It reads **6:52**
